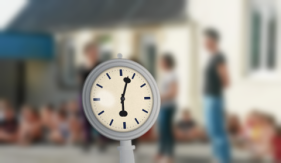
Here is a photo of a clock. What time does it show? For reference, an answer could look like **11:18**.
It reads **6:03**
